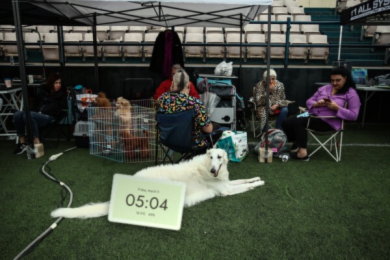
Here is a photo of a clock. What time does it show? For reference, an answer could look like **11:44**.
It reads **5:04**
